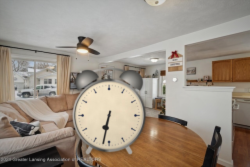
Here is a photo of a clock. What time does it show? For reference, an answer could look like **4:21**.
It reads **6:32**
